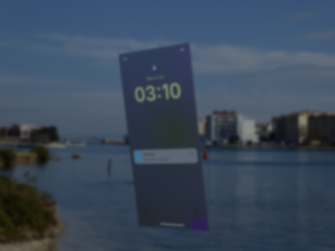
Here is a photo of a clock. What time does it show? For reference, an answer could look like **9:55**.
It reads **3:10**
